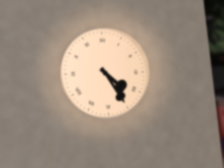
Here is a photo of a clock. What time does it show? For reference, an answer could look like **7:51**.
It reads **4:25**
